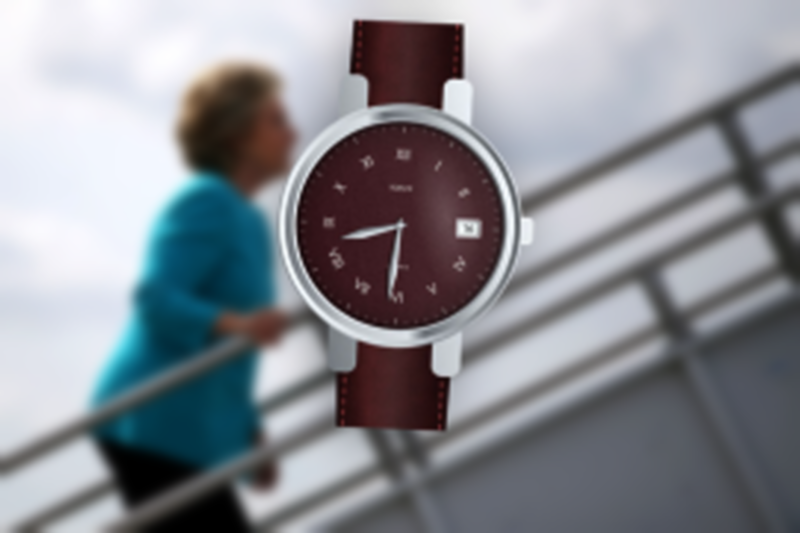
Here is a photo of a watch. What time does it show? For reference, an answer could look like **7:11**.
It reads **8:31**
